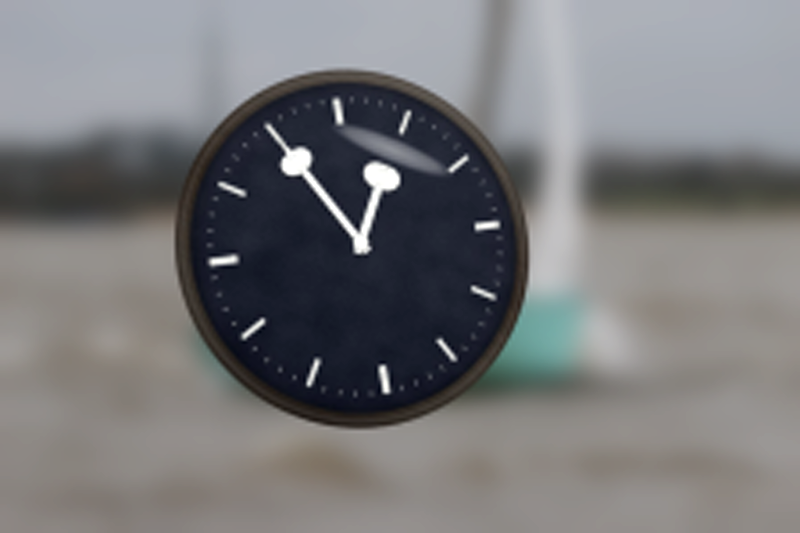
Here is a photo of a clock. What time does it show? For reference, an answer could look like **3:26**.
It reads **12:55**
